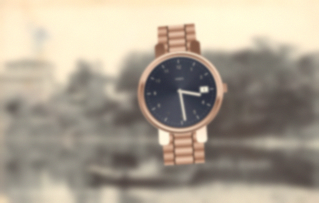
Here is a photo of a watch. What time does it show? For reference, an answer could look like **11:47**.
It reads **3:29**
